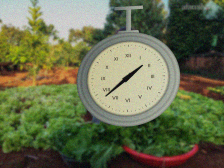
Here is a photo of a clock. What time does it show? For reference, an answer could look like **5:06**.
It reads **1:38**
